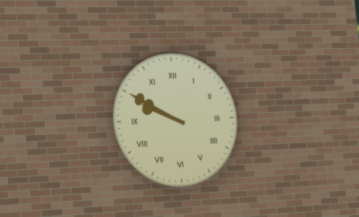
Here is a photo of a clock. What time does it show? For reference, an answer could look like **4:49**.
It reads **9:50**
